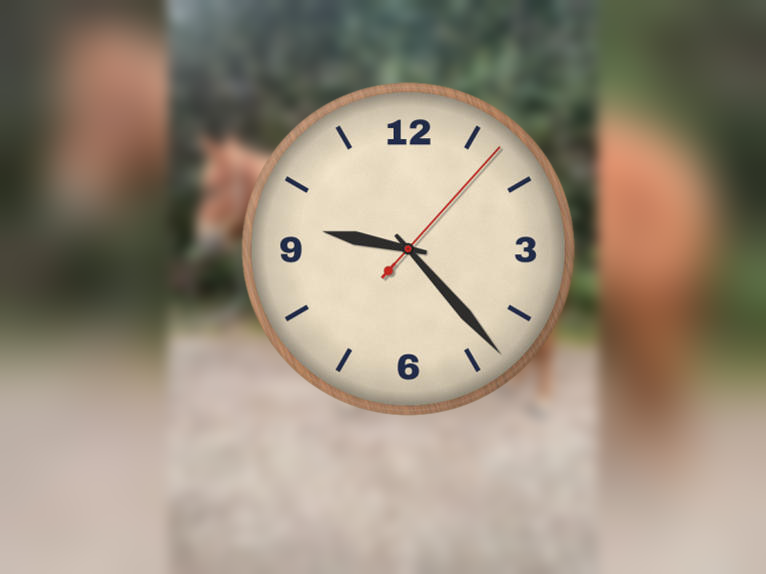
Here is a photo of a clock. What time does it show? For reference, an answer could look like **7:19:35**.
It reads **9:23:07**
